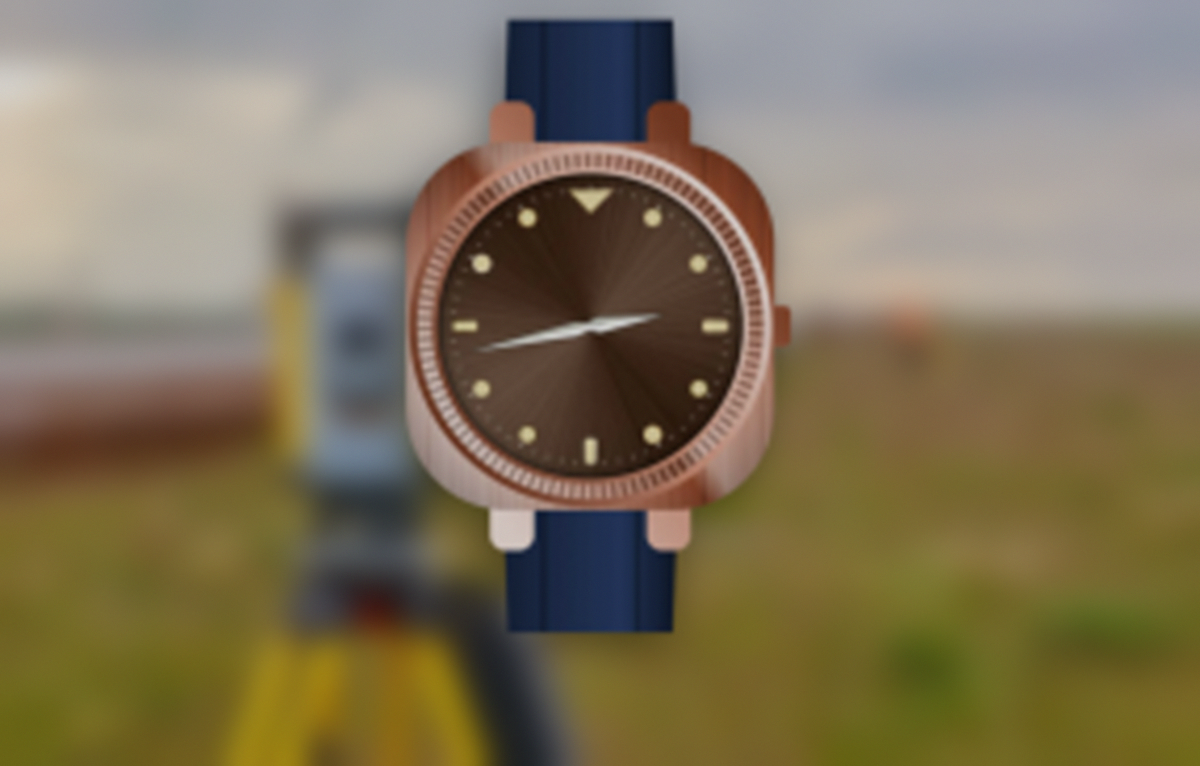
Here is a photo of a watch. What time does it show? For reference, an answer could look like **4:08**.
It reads **2:43**
